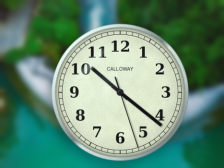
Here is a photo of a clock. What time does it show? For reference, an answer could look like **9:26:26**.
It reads **10:21:27**
